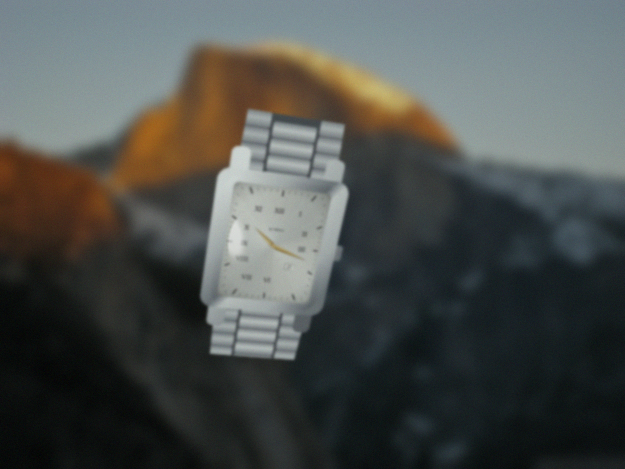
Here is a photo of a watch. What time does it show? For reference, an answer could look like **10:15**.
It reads **10:18**
